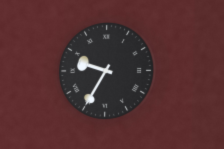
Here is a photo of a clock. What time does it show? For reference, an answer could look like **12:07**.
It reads **9:35**
